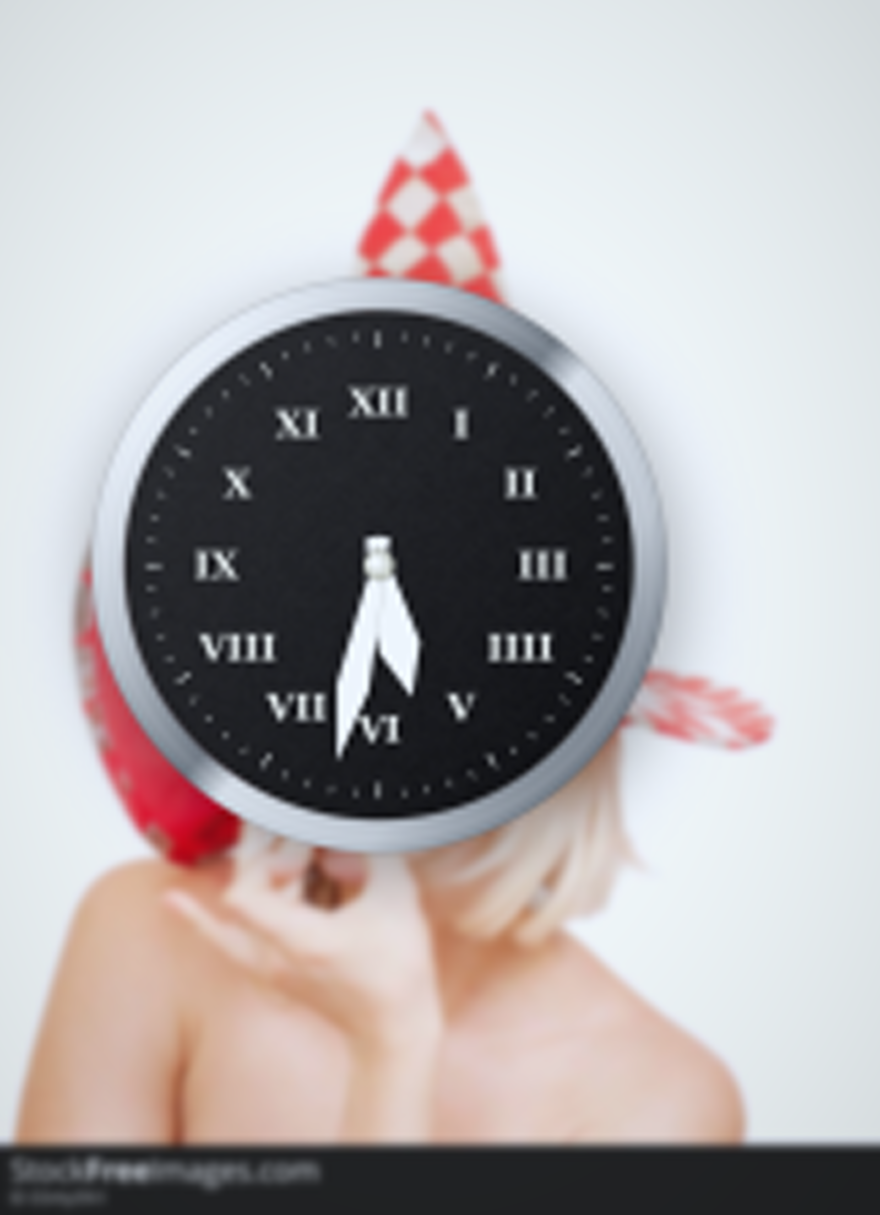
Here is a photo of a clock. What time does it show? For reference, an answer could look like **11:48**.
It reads **5:32**
